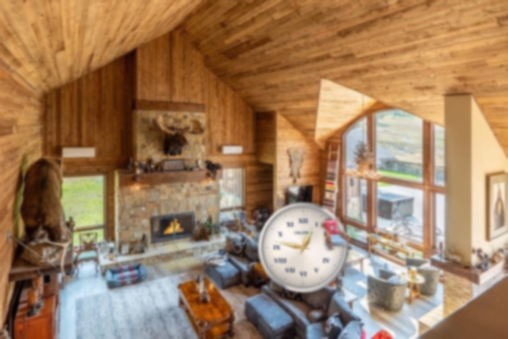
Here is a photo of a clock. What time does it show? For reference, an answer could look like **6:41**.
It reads **12:47**
